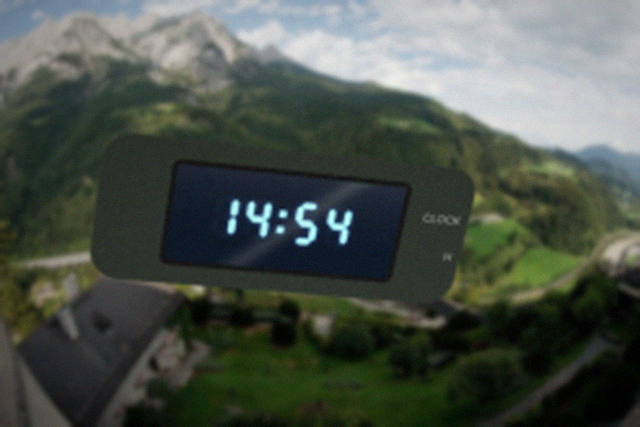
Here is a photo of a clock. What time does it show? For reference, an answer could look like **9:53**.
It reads **14:54**
